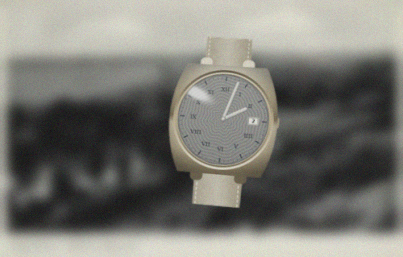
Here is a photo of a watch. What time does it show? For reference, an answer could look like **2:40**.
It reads **2:03**
